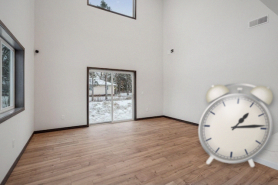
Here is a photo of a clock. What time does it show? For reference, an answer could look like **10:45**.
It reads **1:14**
